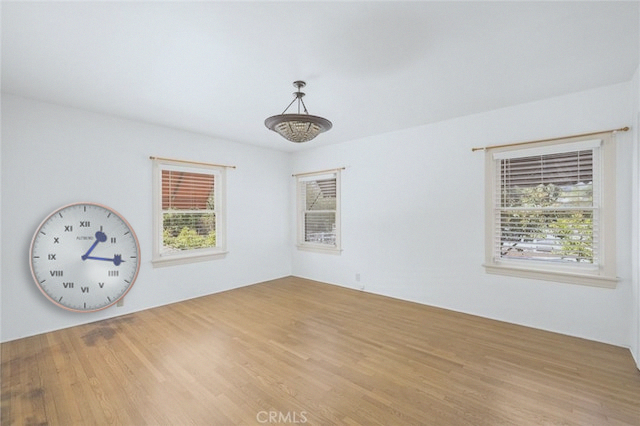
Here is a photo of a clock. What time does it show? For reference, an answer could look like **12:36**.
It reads **1:16**
